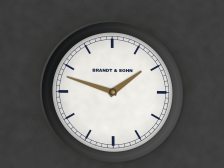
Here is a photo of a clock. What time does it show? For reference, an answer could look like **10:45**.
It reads **1:48**
